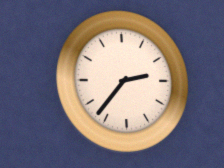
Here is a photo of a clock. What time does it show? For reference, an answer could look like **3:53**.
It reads **2:37**
